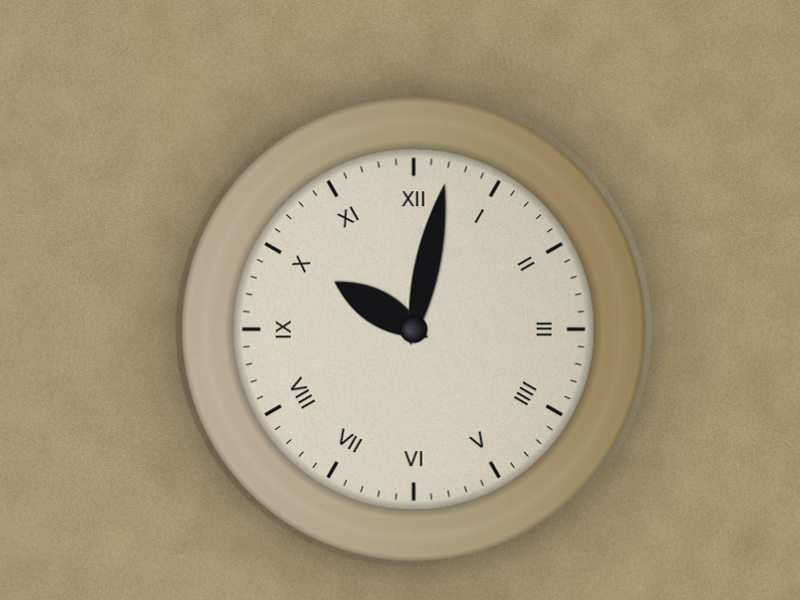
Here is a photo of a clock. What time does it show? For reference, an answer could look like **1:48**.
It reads **10:02**
